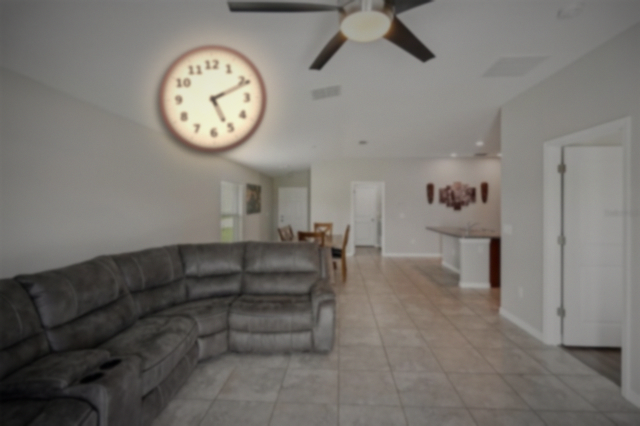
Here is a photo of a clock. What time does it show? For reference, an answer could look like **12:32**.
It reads **5:11**
